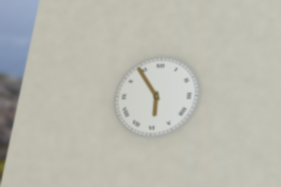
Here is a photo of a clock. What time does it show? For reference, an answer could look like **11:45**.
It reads **5:54**
